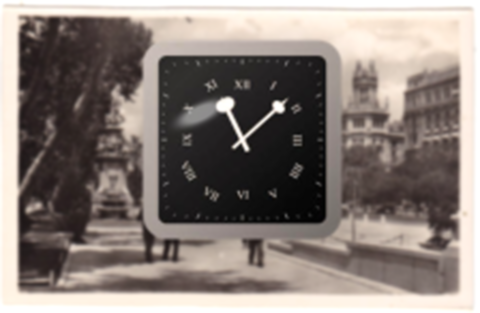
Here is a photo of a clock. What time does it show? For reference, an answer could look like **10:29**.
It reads **11:08**
